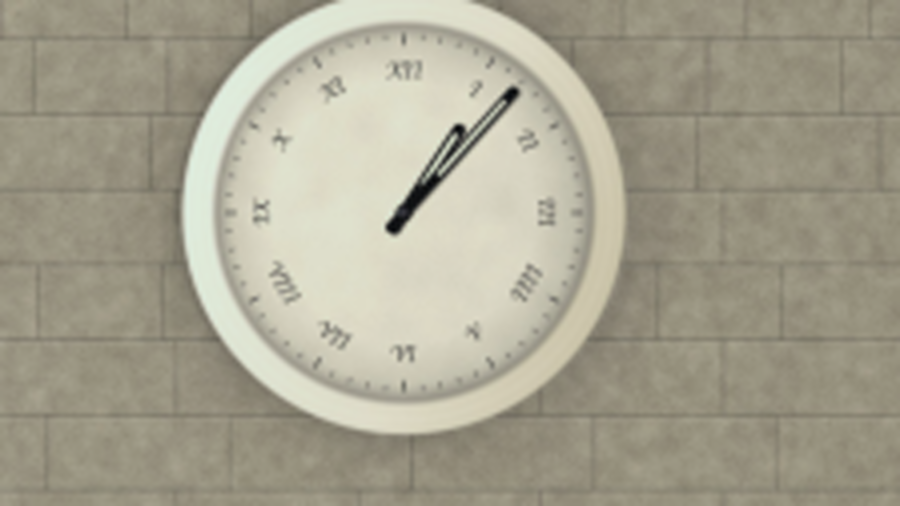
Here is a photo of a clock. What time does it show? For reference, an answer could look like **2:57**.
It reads **1:07**
